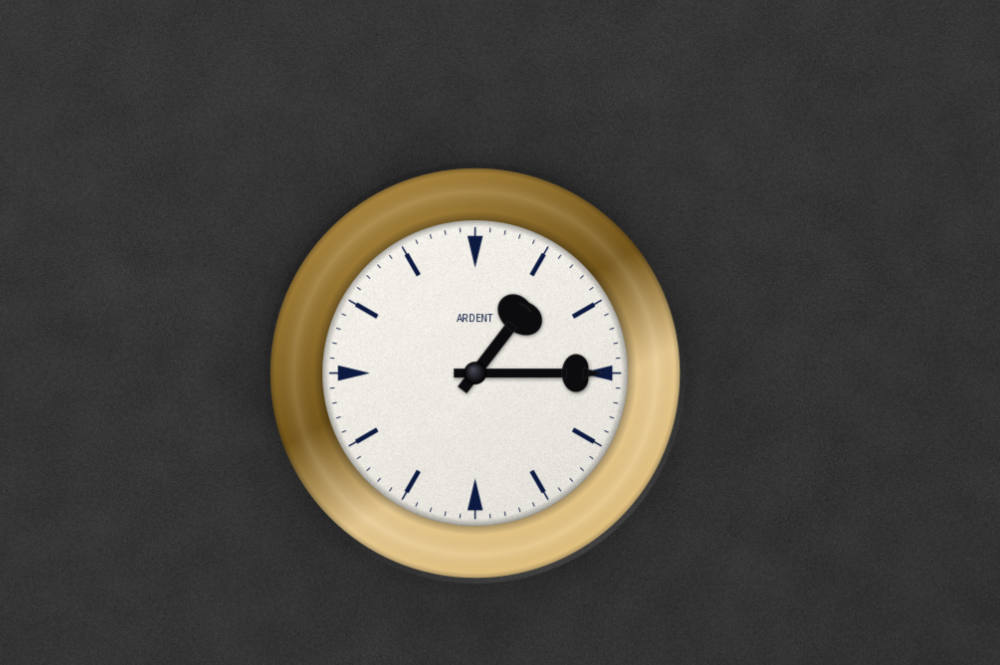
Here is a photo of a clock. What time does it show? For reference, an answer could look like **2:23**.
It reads **1:15**
